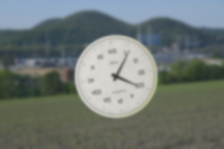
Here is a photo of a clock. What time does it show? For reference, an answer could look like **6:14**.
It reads **4:06**
